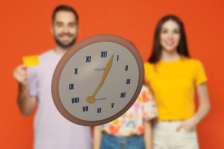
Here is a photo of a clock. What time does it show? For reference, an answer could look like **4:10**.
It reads **7:03**
